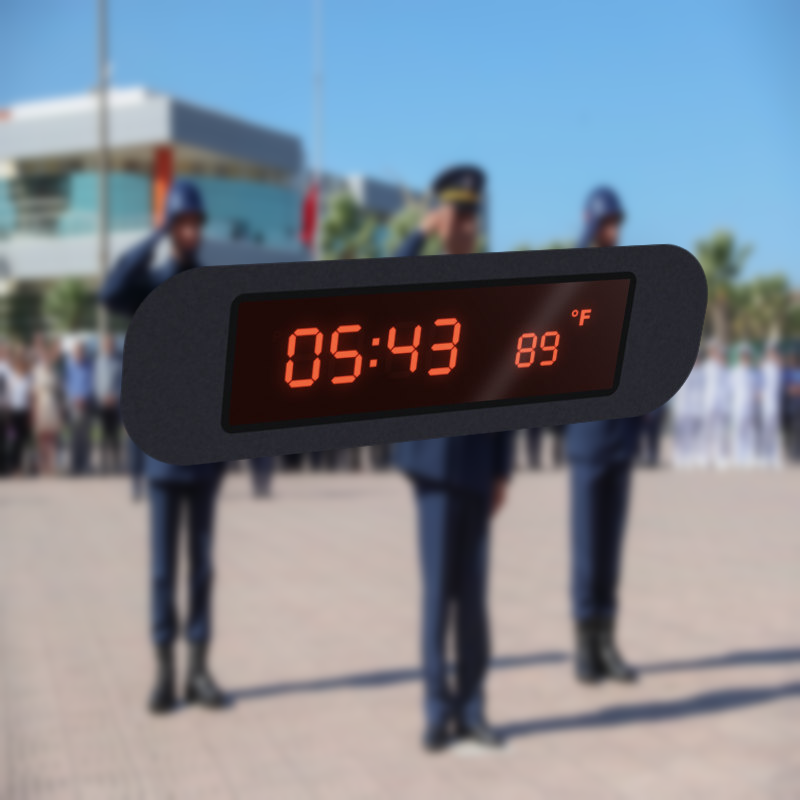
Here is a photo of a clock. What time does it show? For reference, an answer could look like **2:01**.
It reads **5:43**
